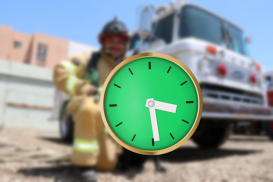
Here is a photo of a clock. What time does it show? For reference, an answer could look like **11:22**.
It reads **3:29**
